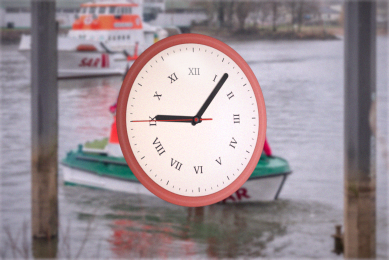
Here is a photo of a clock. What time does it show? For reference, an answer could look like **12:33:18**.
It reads **9:06:45**
